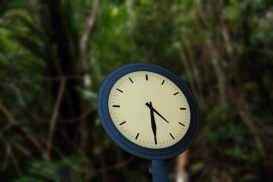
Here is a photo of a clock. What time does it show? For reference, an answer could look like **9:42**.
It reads **4:30**
